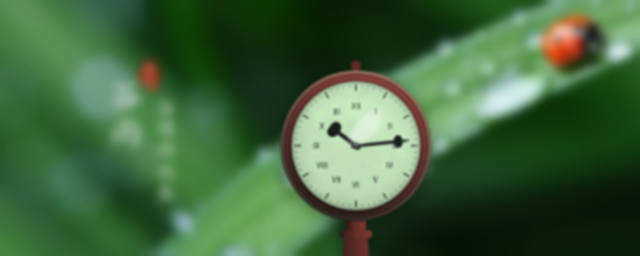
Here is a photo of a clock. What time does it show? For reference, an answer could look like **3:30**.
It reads **10:14**
